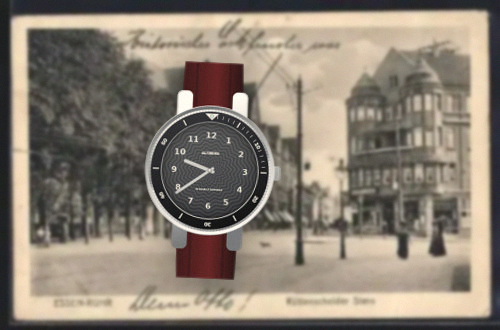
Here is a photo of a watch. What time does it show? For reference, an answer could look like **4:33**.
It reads **9:39**
